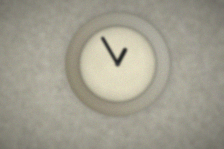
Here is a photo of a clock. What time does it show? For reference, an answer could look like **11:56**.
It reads **12:55**
